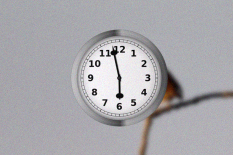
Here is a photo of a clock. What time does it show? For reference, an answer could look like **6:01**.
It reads **5:58**
